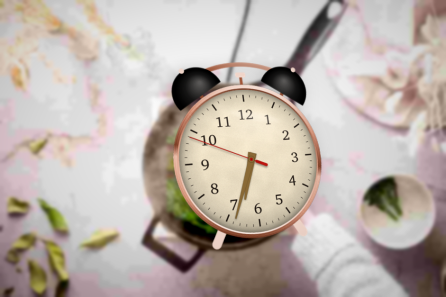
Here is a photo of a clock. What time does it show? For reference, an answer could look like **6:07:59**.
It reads **6:33:49**
